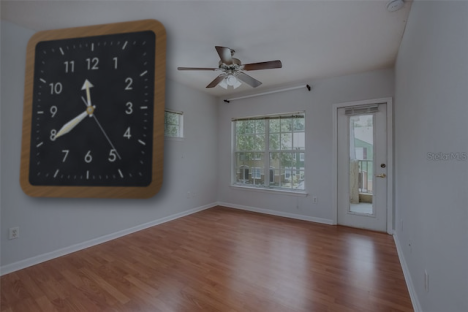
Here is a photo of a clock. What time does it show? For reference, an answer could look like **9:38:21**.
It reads **11:39:24**
